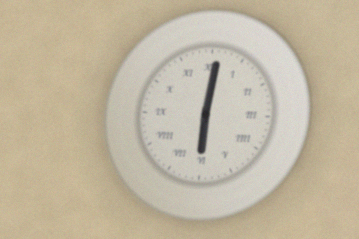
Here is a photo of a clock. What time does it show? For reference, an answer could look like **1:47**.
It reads **6:01**
